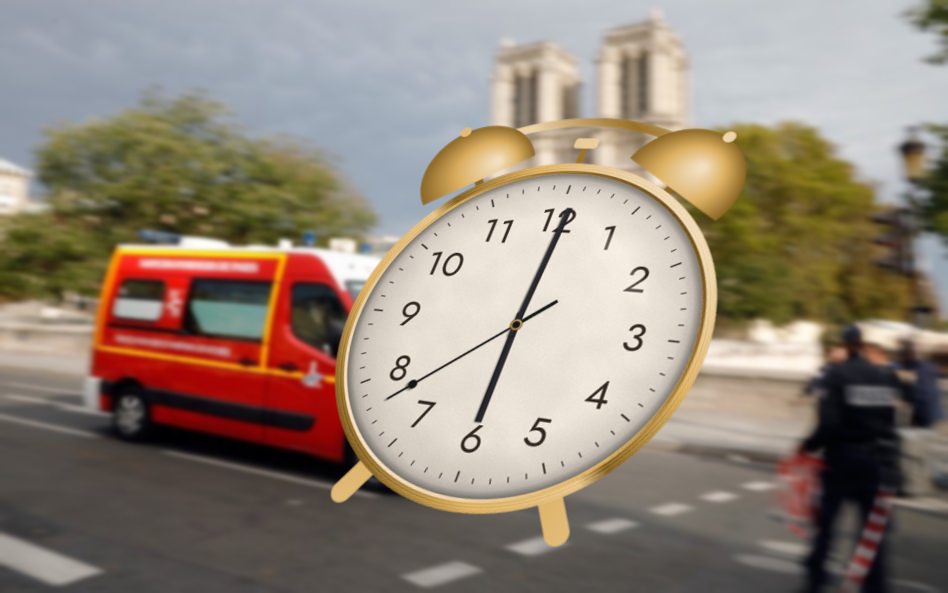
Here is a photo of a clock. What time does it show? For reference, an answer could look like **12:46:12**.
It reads **6:00:38**
